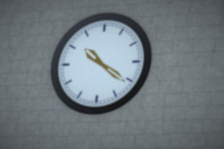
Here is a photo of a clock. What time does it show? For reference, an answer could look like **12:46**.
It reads **10:21**
